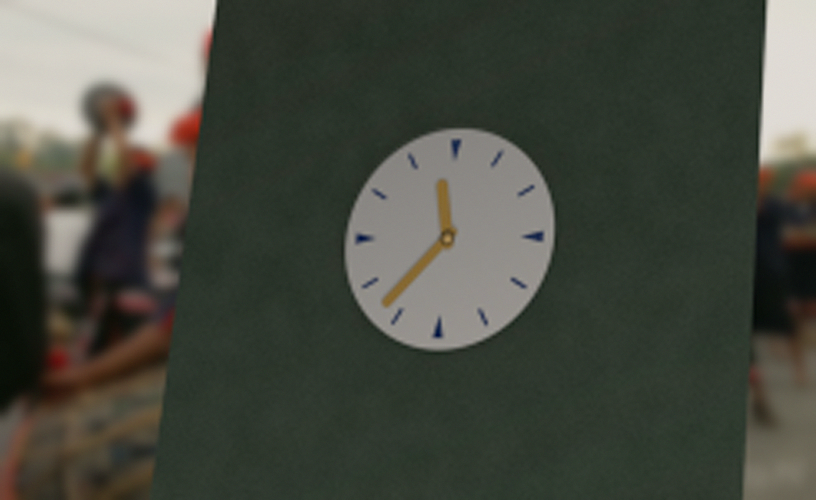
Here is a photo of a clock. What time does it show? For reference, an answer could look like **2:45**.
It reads **11:37**
